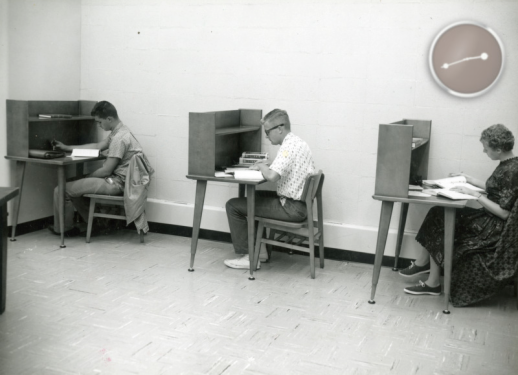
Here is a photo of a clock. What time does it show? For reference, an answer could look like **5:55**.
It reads **2:42**
